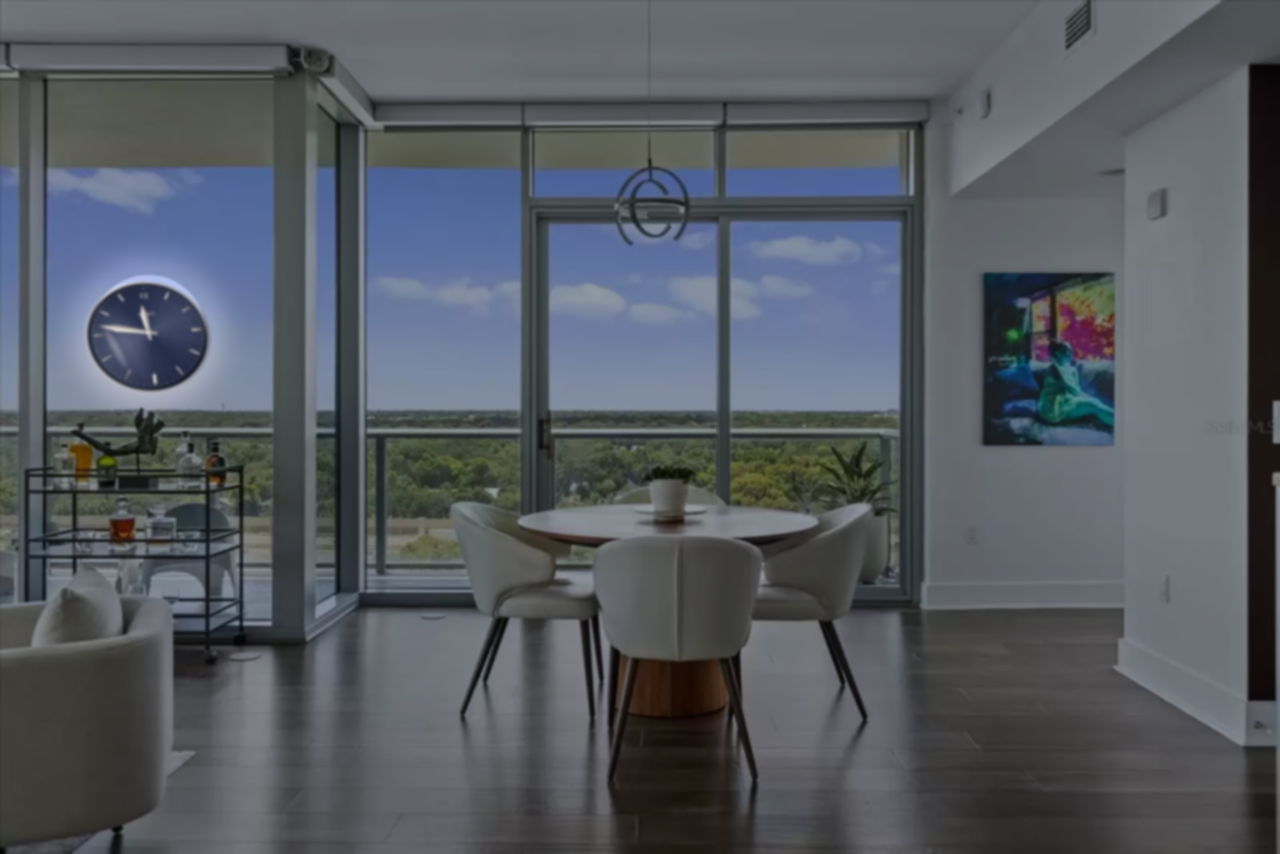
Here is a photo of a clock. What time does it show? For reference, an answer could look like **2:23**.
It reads **11:47**
